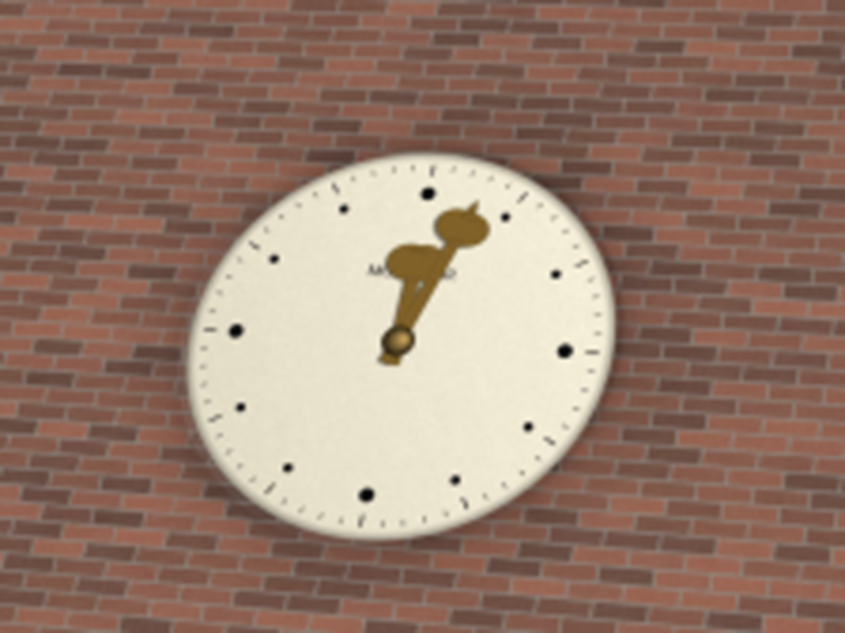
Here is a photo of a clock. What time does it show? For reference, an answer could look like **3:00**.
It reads **12:03**
